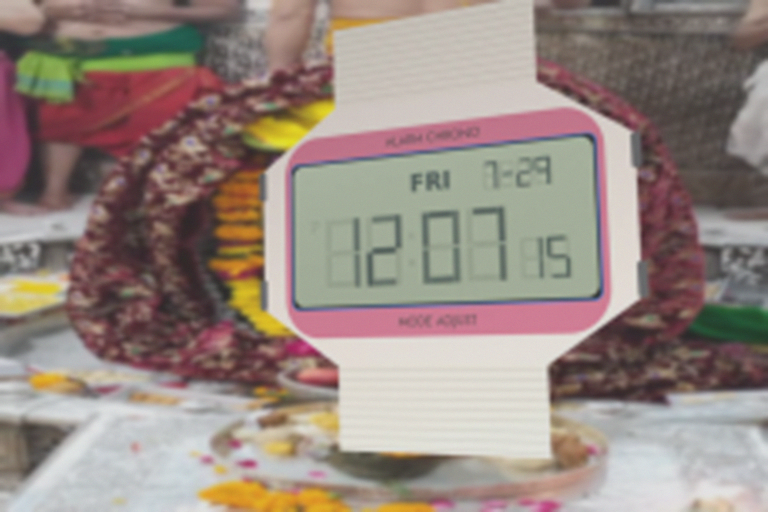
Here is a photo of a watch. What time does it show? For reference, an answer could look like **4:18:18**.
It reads **12:07:15**
